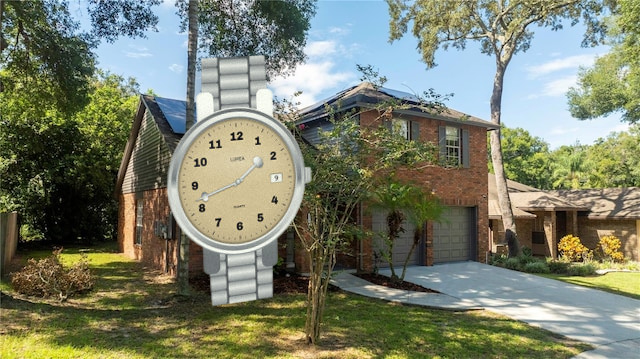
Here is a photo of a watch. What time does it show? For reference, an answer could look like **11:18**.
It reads **1:42**
